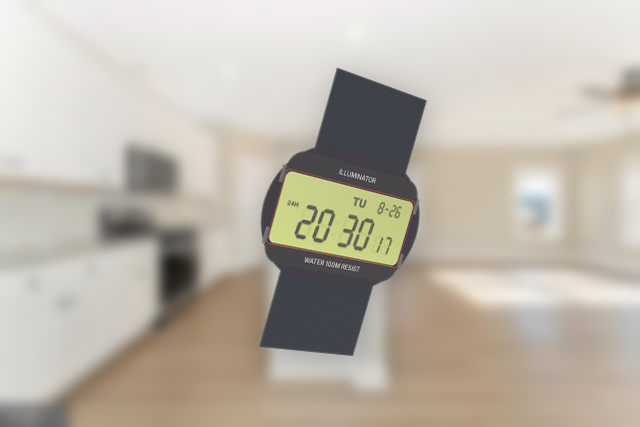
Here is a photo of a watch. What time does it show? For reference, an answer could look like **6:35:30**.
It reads **20:30:17**
